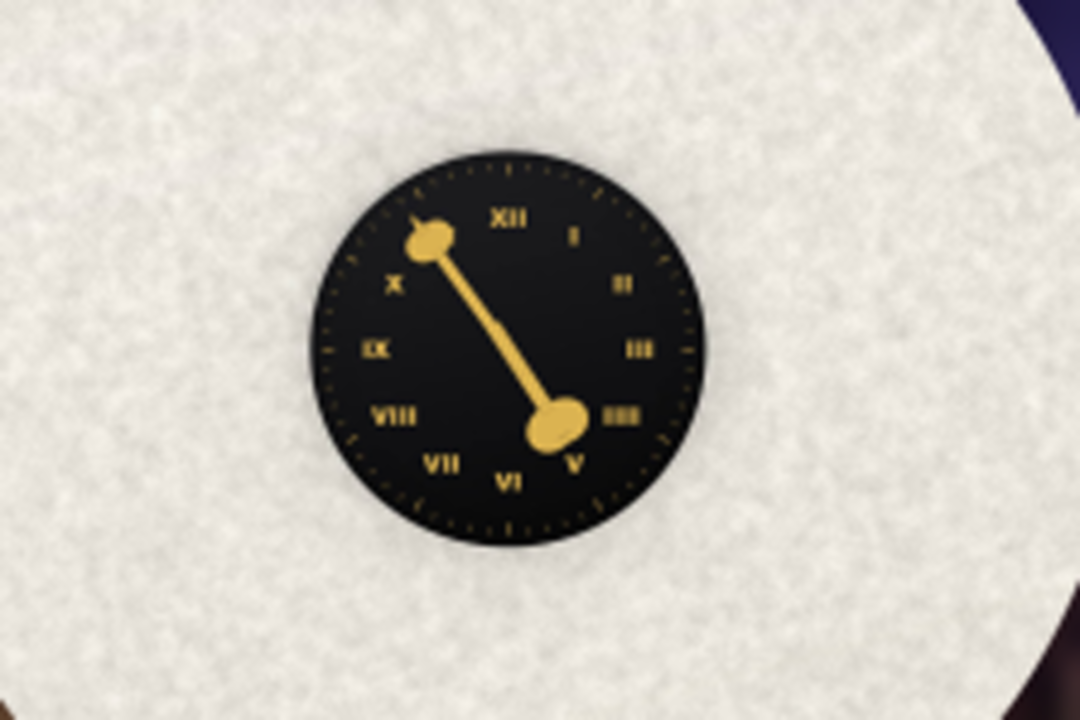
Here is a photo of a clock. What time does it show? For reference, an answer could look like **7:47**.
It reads **4:54**
